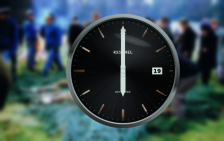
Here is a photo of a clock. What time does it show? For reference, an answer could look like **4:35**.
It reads **6:00**
